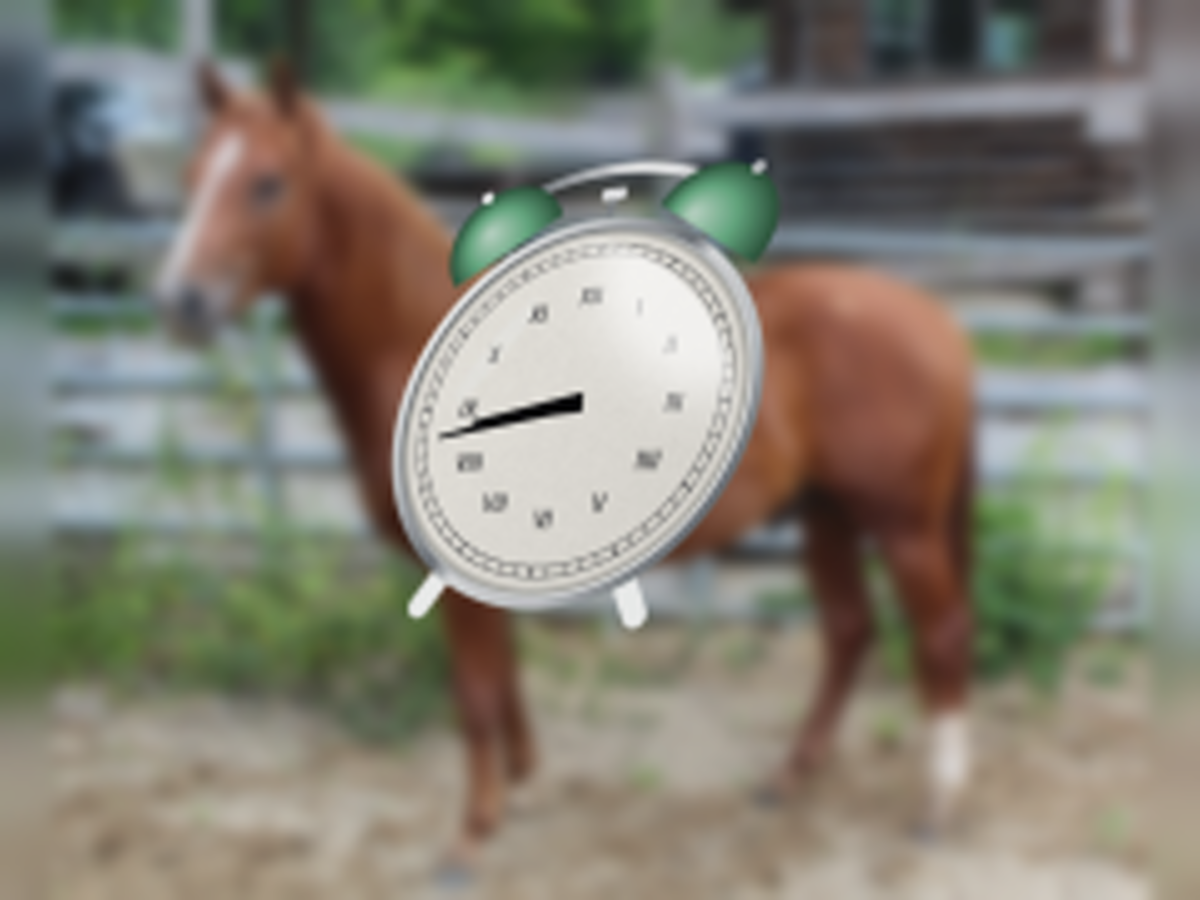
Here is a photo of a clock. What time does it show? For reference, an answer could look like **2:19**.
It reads **8:43**
